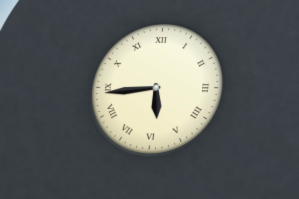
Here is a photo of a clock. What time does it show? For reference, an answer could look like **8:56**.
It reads **5:44**
